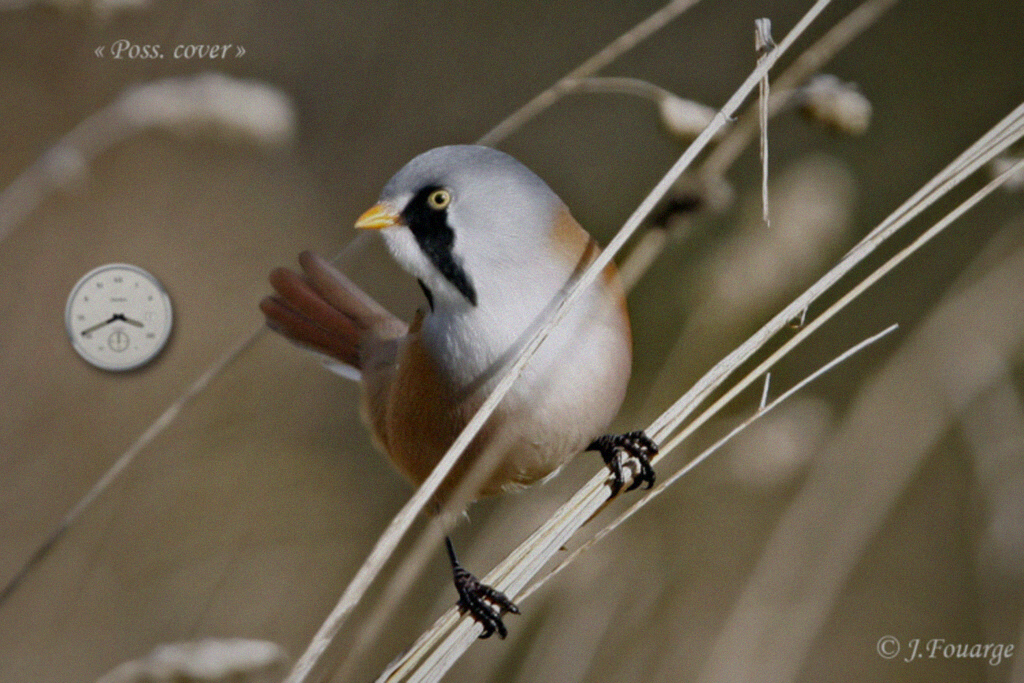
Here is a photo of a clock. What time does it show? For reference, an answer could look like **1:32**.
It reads **3:41**
